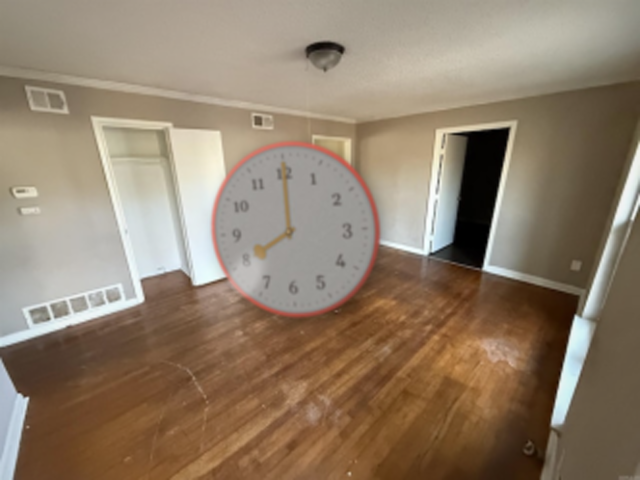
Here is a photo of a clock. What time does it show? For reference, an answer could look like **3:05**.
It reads **8:00**
